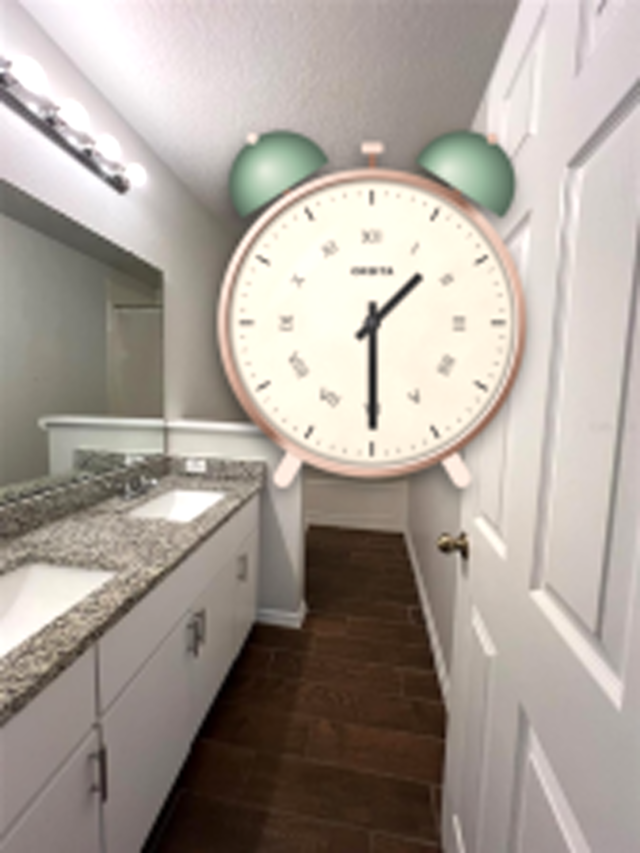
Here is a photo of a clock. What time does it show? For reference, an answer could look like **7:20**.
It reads **1:30**
